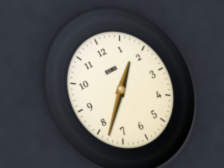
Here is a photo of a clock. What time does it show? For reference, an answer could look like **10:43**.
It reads **1:38**
